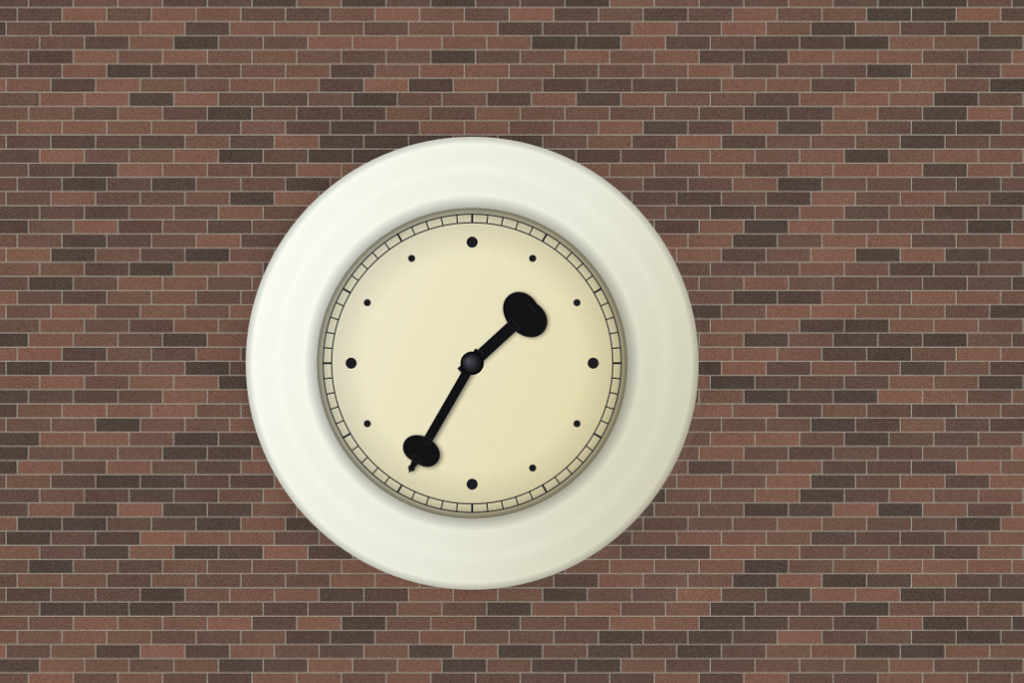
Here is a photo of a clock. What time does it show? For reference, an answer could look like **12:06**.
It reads **1:35**
